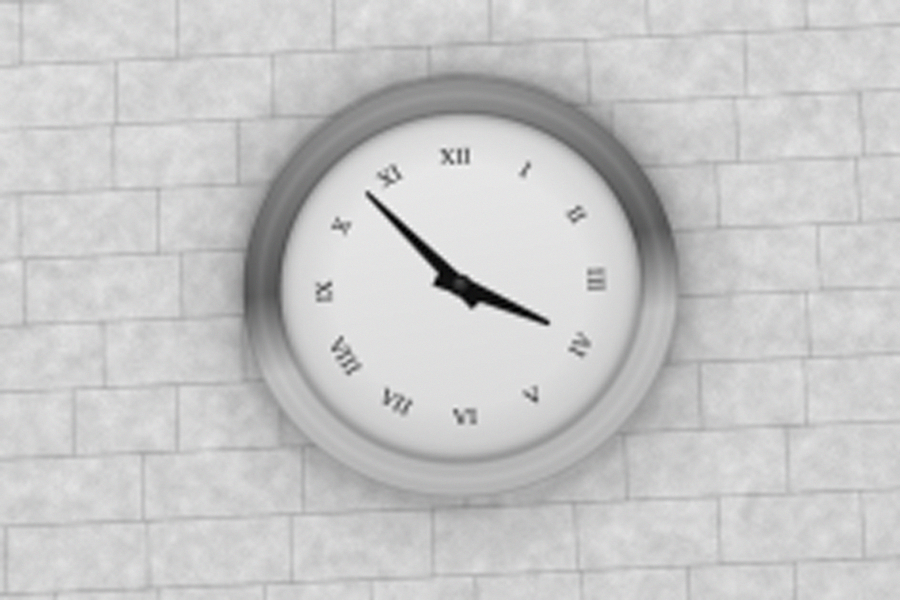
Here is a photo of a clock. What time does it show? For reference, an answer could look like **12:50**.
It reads **3:53**
